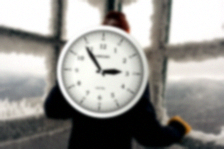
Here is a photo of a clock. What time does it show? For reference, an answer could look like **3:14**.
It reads **2:54**
